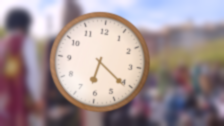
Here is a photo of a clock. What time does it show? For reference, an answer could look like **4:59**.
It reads **6:21**
